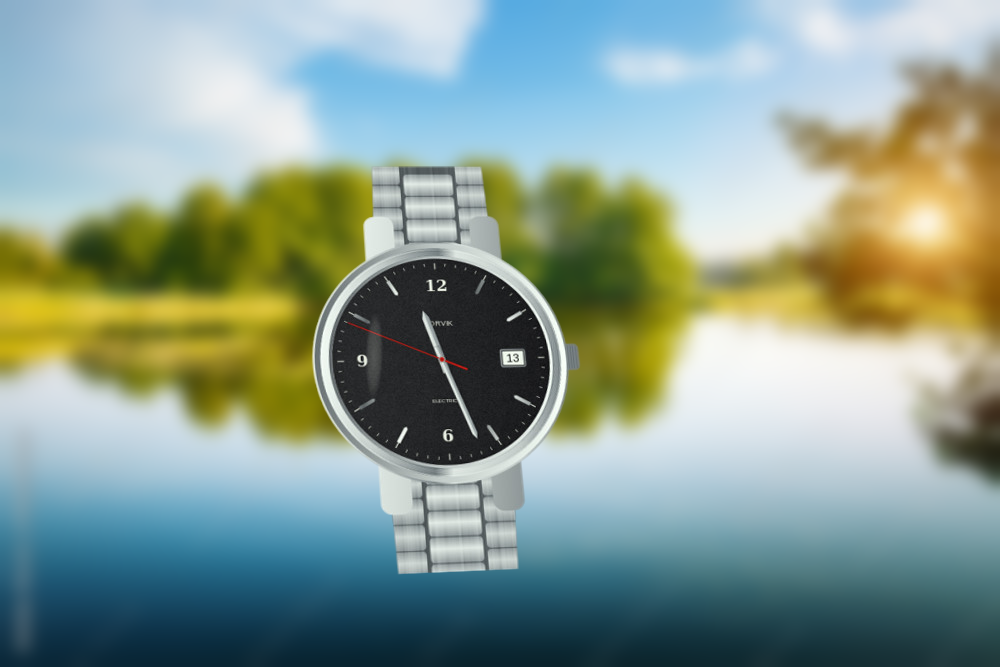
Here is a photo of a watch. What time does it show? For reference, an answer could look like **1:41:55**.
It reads **11:26:49**
